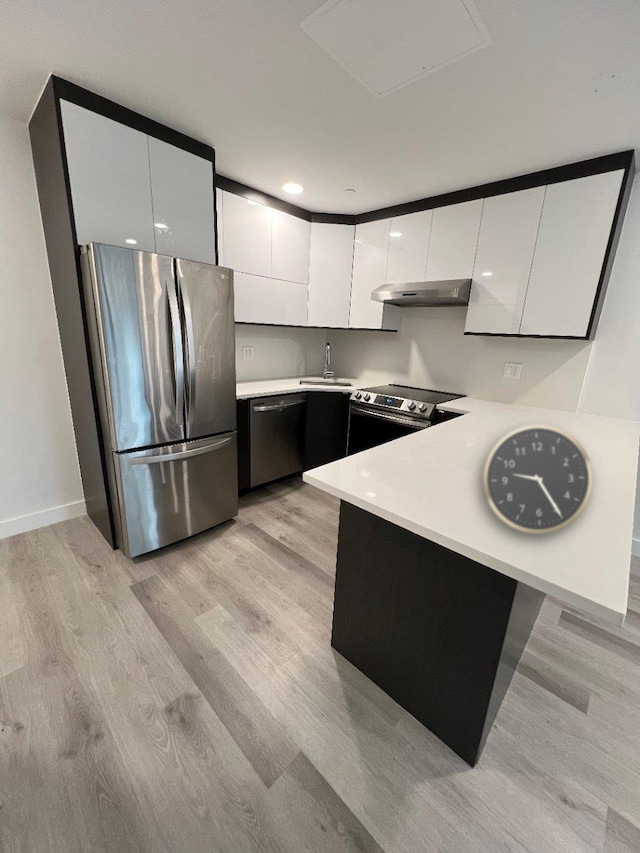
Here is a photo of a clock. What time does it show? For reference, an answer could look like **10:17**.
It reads **9:25**
